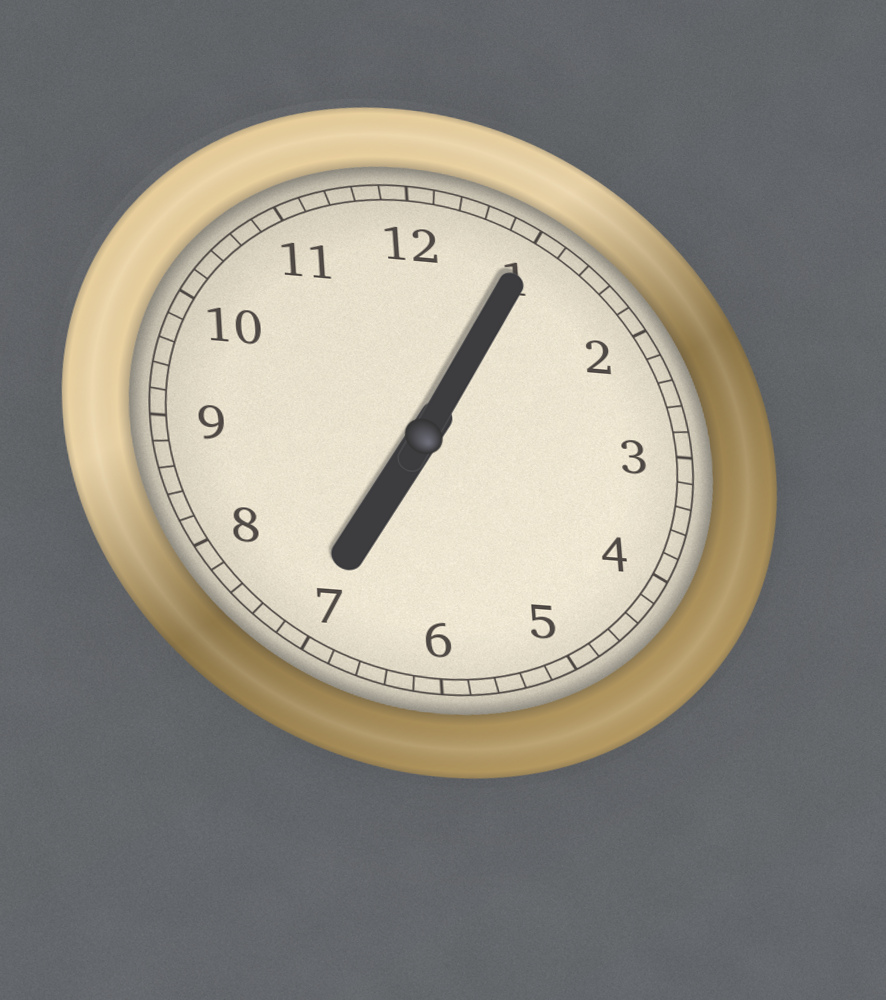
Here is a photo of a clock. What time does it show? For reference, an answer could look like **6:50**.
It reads **7:05**
